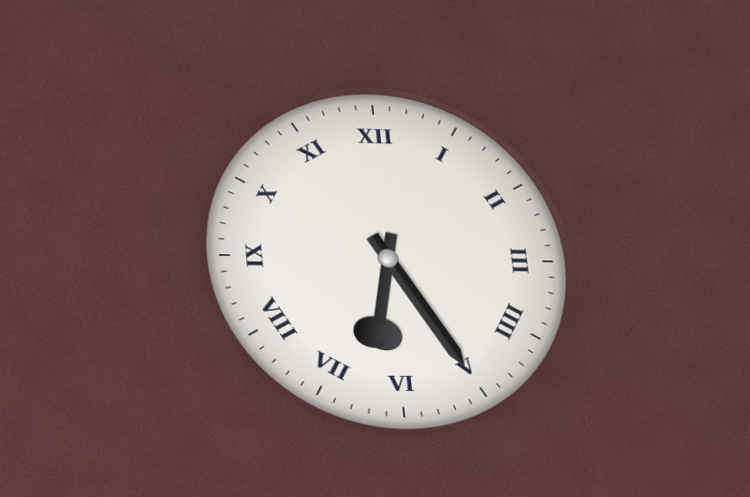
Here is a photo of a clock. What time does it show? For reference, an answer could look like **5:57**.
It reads **6:25**
